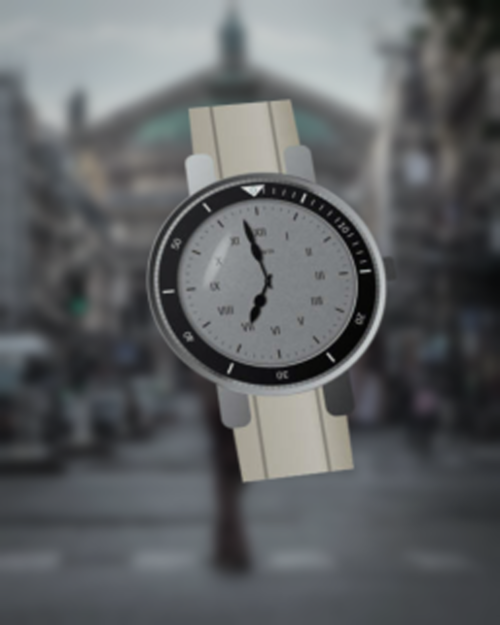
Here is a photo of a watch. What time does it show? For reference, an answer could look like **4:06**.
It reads **6:58**
